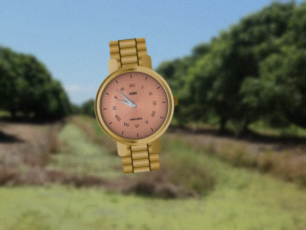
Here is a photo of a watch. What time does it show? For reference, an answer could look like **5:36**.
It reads **9:53**
